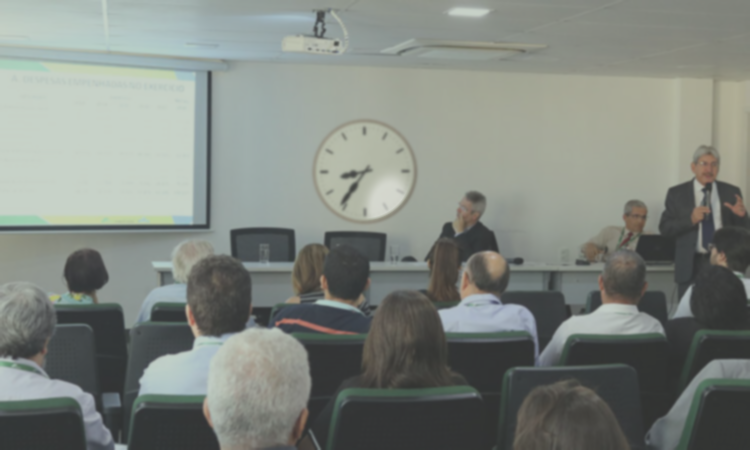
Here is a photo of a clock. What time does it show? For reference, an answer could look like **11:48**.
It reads **8:36**
